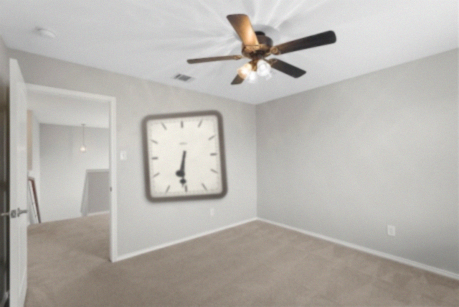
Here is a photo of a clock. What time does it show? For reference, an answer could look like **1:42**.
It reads **6:31**
